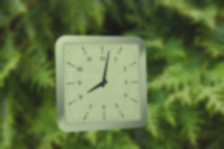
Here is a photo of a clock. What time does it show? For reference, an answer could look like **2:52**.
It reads **8:02**
